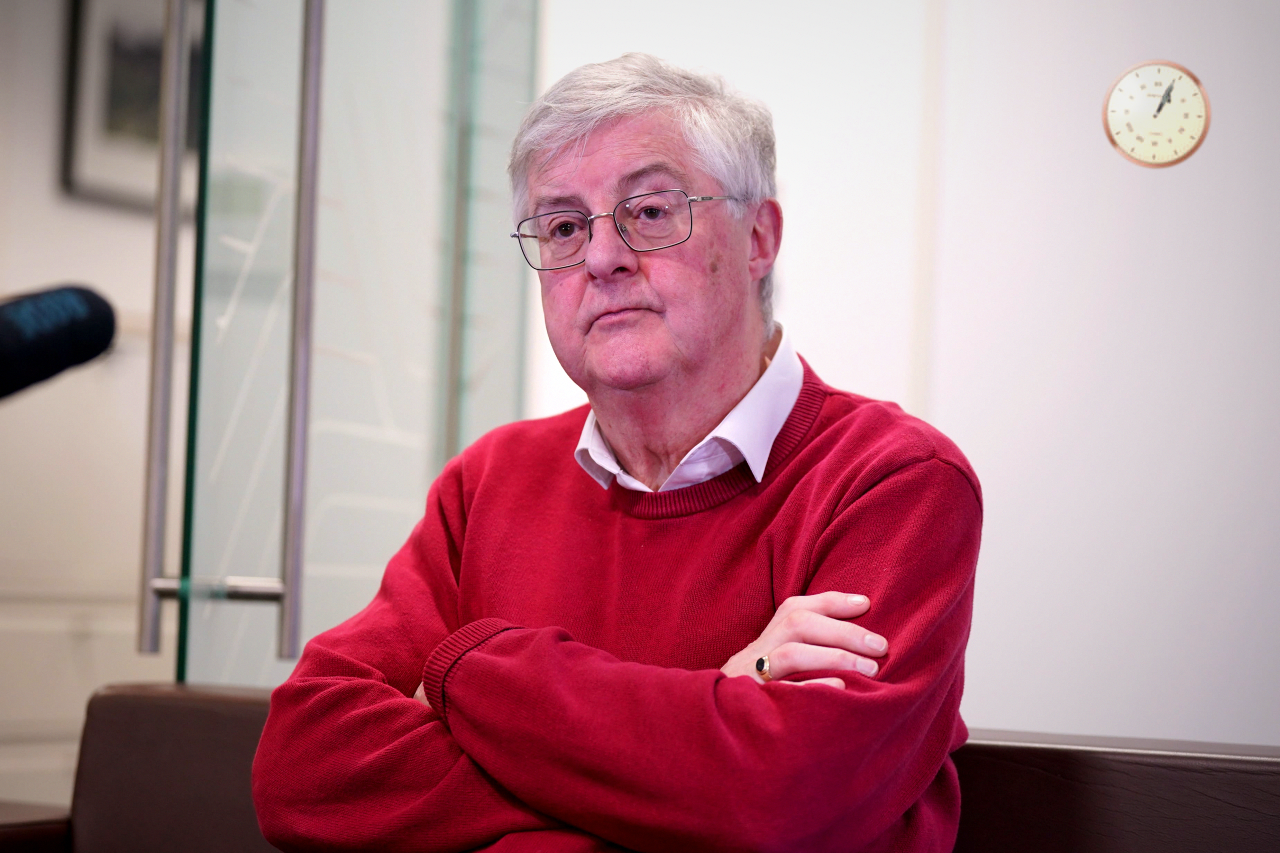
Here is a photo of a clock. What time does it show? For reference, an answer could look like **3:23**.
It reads **1:04**
